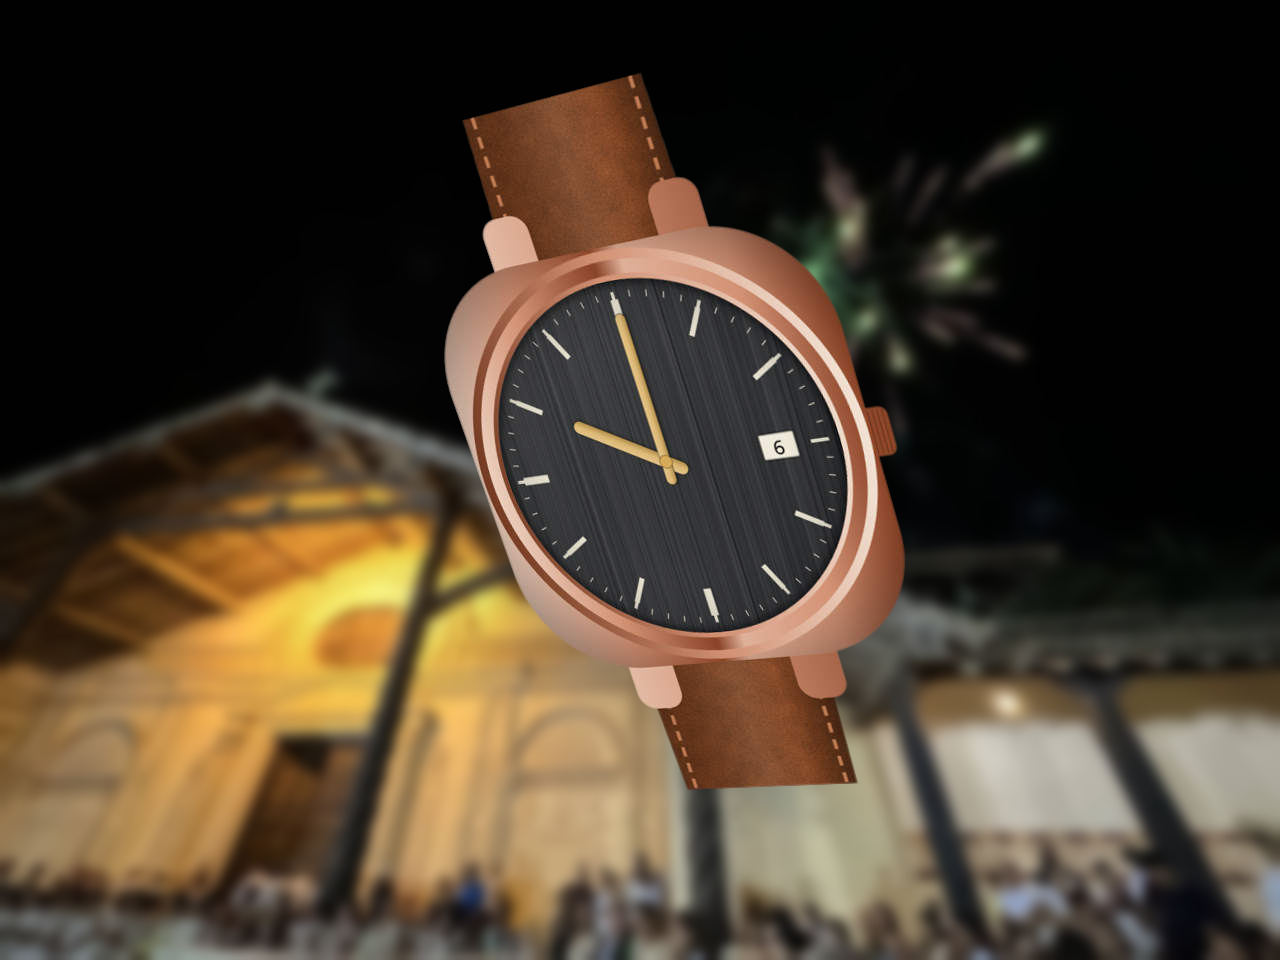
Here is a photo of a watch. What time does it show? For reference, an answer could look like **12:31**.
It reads **10:00**
